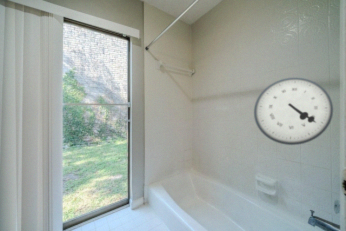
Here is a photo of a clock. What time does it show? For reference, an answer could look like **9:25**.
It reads **4:21**
